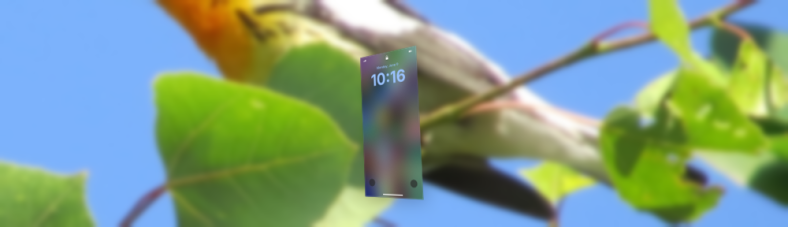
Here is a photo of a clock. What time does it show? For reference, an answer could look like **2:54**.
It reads **10:16**
